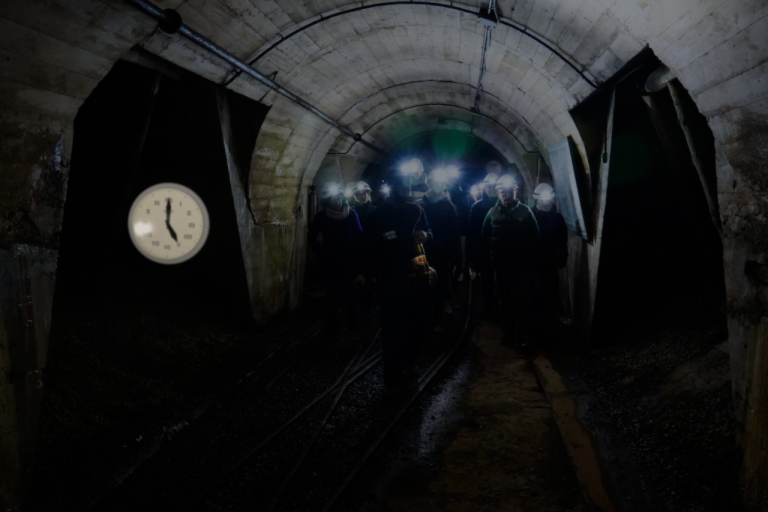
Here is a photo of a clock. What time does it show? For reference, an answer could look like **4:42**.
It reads **5:00**
